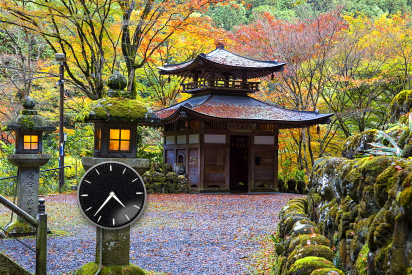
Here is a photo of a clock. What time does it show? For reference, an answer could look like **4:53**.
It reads **4:37**
